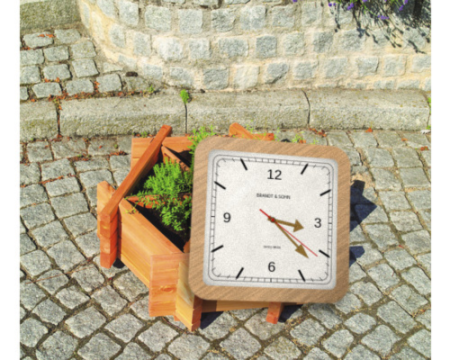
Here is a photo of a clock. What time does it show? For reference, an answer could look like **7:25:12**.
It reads **3:22:21**
